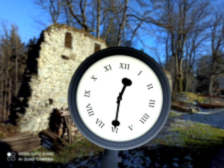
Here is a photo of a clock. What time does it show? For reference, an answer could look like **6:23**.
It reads **12:30**
